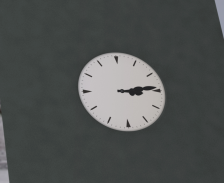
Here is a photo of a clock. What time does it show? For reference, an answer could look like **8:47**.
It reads **3:14**
